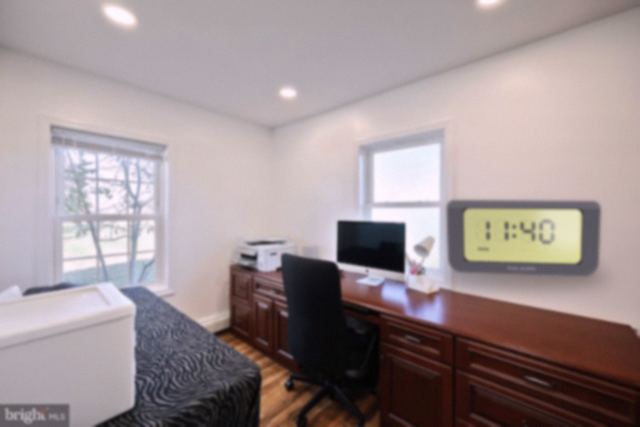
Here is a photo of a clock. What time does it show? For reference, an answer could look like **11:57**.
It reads **11:40**
